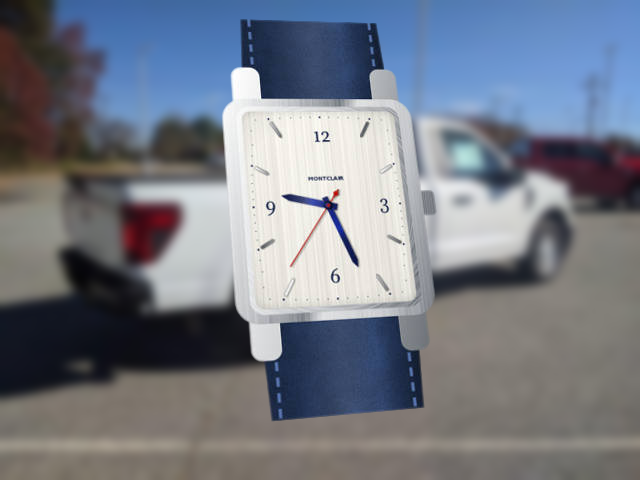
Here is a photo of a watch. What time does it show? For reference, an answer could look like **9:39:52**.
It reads **9:26:36**
